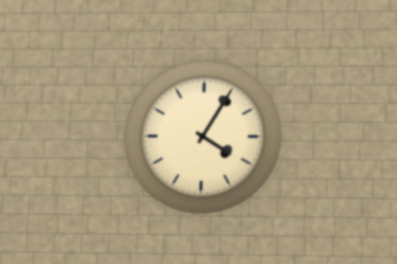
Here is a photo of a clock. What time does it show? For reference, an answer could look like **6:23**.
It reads **4:05**
